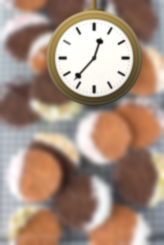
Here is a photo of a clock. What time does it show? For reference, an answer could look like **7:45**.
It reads **12:37**
